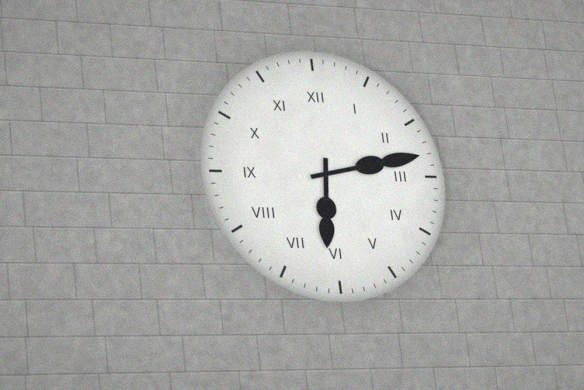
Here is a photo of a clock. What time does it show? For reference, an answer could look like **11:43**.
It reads **6:13**
